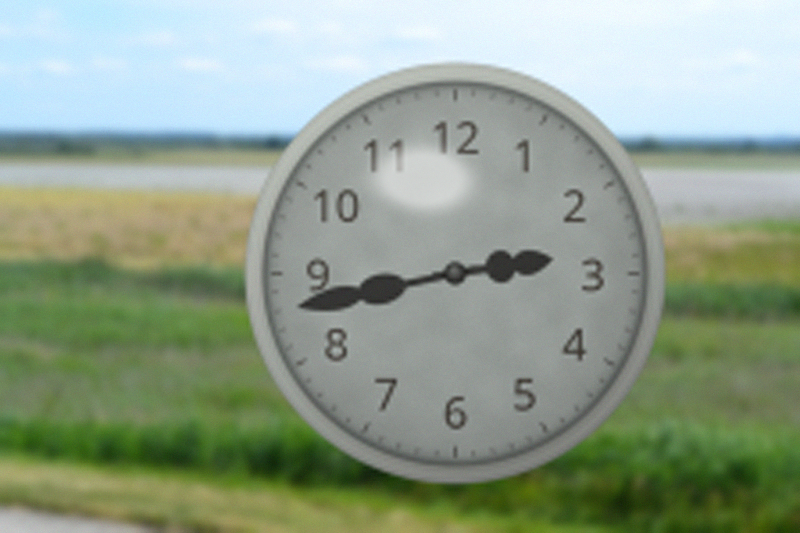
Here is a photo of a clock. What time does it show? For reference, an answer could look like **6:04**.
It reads **2:43**
